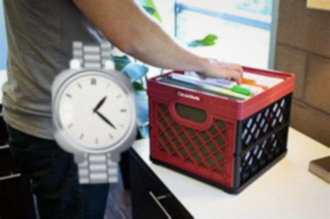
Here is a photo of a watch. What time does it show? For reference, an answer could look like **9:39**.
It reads **1:22**
